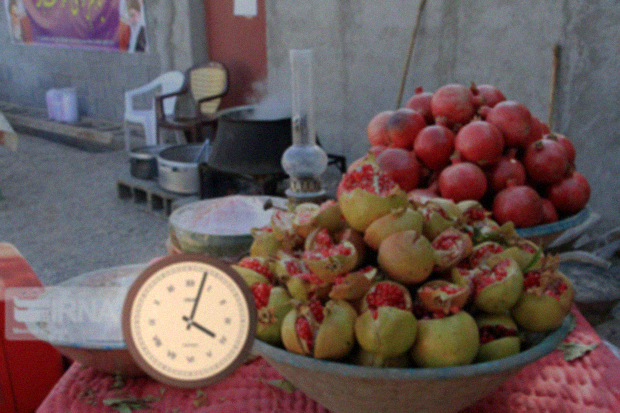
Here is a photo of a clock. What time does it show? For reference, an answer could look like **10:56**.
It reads **4:03**
